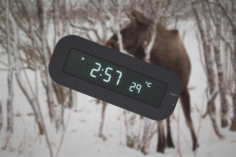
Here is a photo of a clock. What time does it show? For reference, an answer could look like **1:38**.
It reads **2:57**
